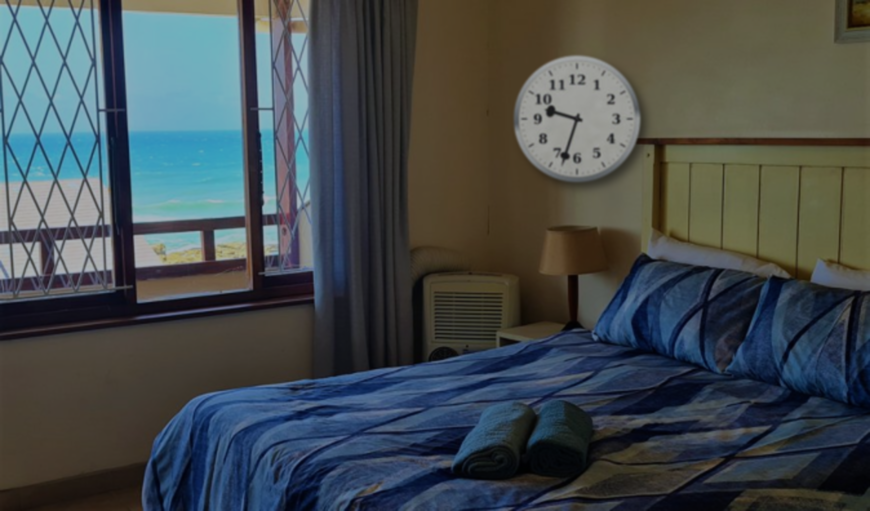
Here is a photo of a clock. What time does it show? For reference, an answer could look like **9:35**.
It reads **9:33**
